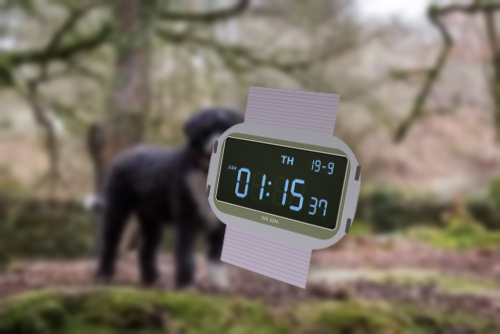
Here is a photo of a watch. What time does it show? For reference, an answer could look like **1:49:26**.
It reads **1:15:37**
